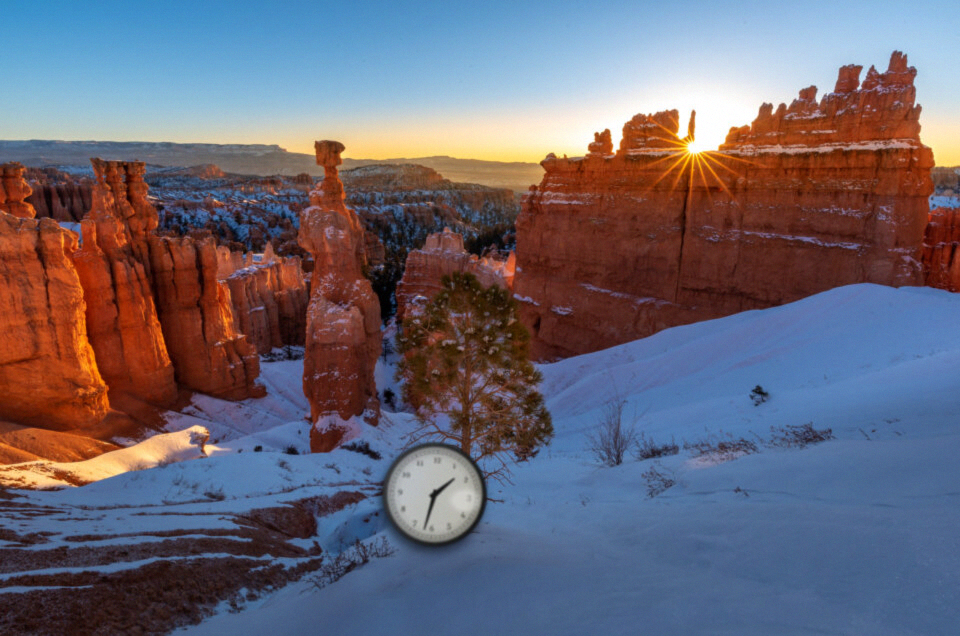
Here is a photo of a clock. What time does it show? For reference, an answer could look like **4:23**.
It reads **1:32**
